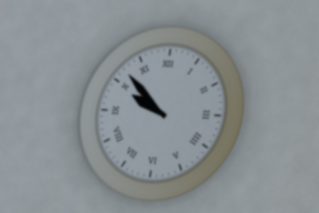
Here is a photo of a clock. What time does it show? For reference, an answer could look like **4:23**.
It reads **9:52**
